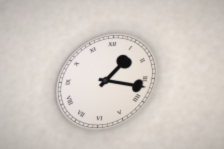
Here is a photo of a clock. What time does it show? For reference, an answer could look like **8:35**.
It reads **1:17**
